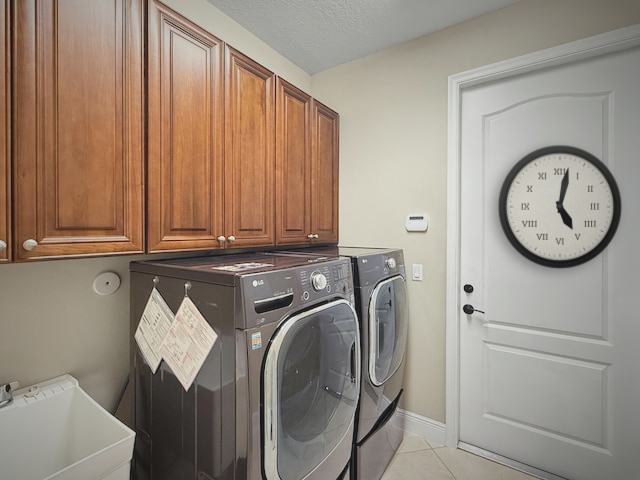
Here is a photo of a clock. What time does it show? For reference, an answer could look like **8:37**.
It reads **5:02**
